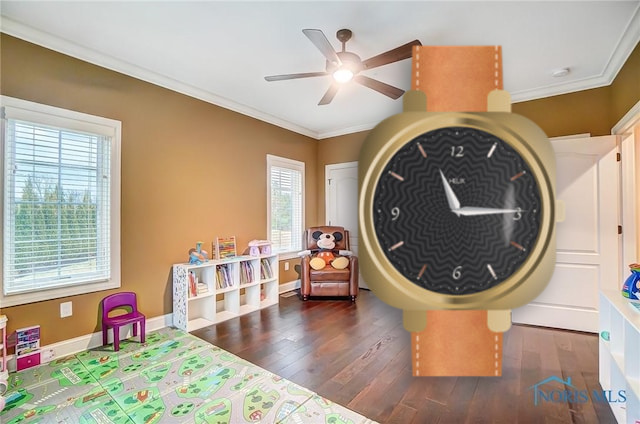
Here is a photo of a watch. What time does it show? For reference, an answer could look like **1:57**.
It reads **11:15**
